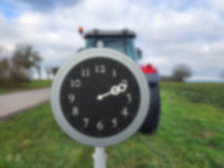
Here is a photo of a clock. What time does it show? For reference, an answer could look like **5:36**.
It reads **2:11**
